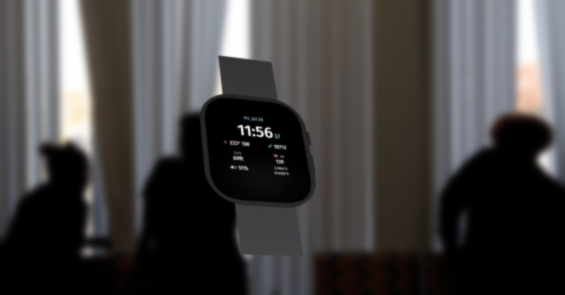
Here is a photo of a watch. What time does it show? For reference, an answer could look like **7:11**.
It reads **11:56**
